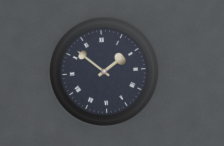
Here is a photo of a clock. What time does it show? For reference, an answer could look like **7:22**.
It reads **1:52**
